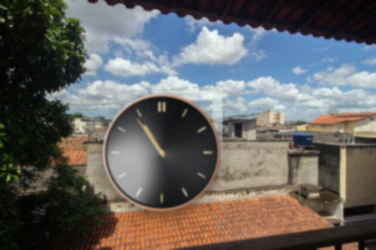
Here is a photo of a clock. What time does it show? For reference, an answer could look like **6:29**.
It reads **10:54**
